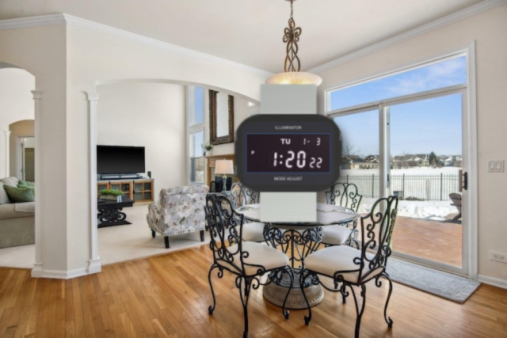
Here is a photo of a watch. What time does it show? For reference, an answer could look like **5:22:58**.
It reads **1:20:22**
